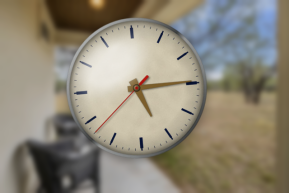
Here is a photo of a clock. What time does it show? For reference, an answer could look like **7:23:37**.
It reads **5:14:38**
